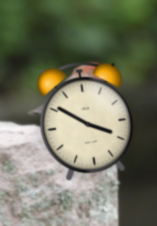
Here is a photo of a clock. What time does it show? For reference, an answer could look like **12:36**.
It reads **3:51**
